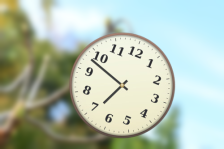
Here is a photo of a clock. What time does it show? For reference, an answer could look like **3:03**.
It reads **6:48**
